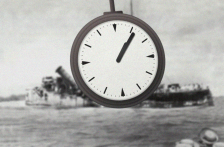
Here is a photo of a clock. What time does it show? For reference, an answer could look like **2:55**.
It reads **1:06**
